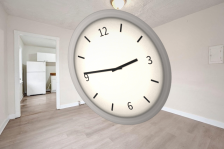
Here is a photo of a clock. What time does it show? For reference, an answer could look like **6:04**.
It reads **2:46**
